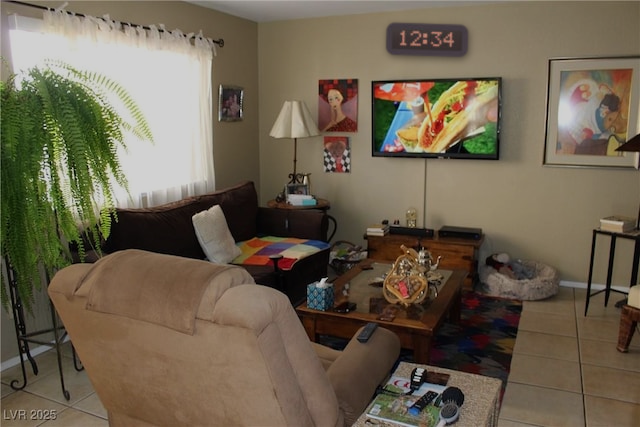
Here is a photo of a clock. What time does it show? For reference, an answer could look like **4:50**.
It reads **12:34**
